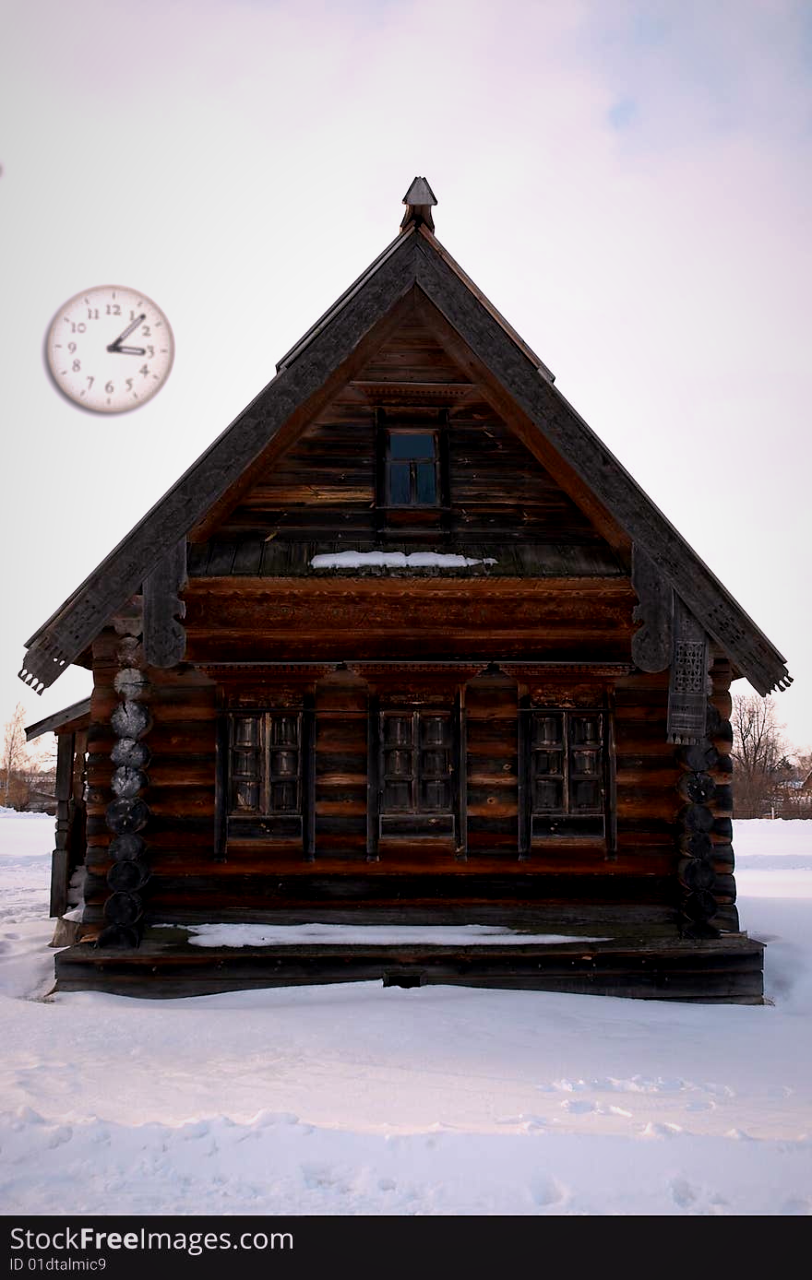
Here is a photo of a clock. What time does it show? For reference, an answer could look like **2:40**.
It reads **3:07**
